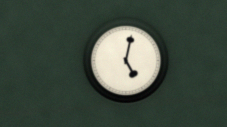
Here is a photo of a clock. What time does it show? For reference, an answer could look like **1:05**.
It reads **5:02**
